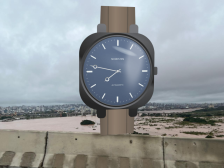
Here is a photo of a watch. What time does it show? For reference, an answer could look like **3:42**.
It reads **7:47**
